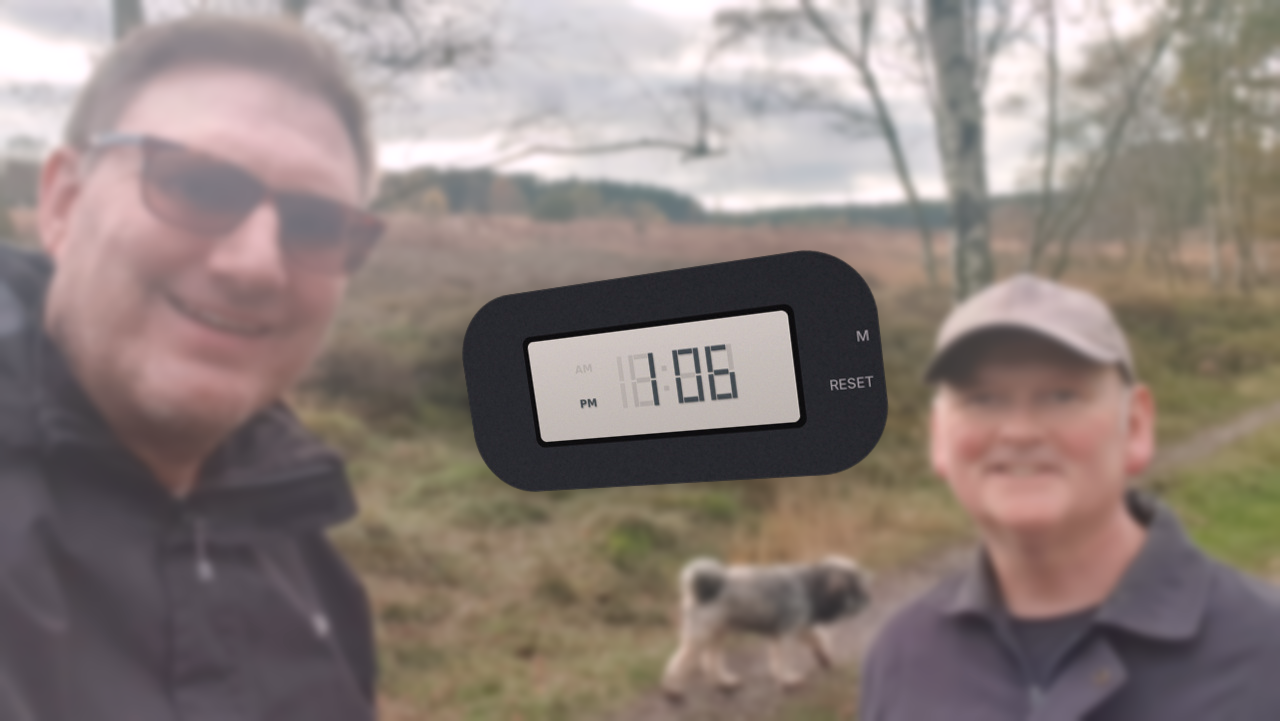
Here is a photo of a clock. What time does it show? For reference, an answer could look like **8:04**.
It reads **1:06**
